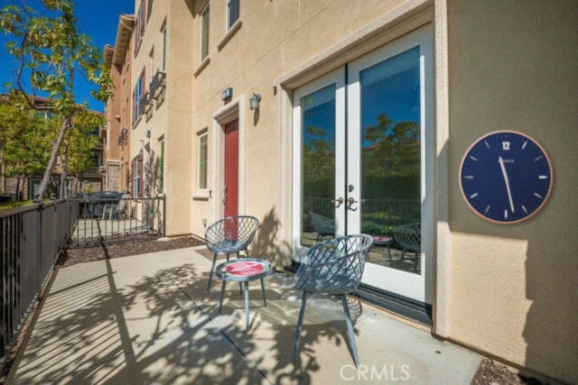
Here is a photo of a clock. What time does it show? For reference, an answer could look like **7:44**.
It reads **11:28**
